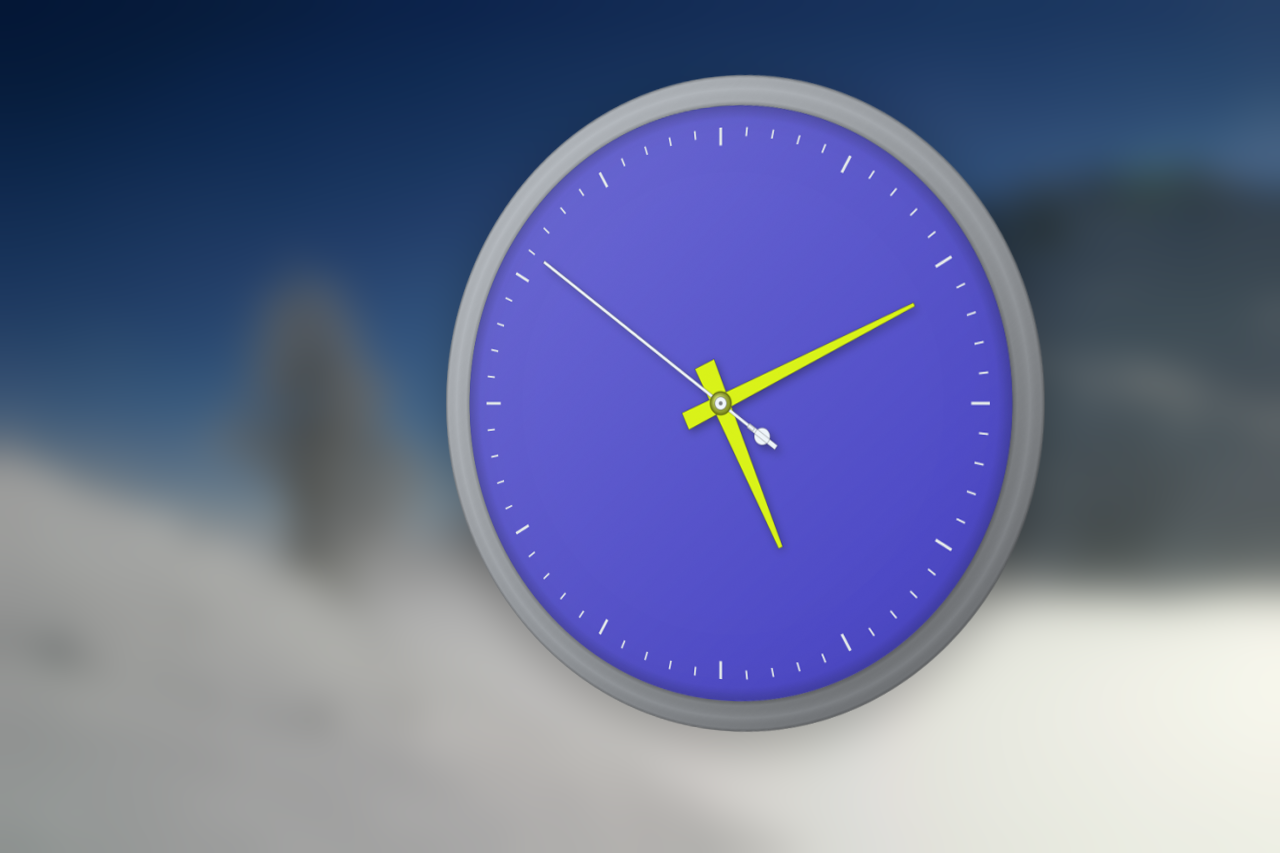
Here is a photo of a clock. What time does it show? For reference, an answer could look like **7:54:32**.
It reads **5:10:51**
